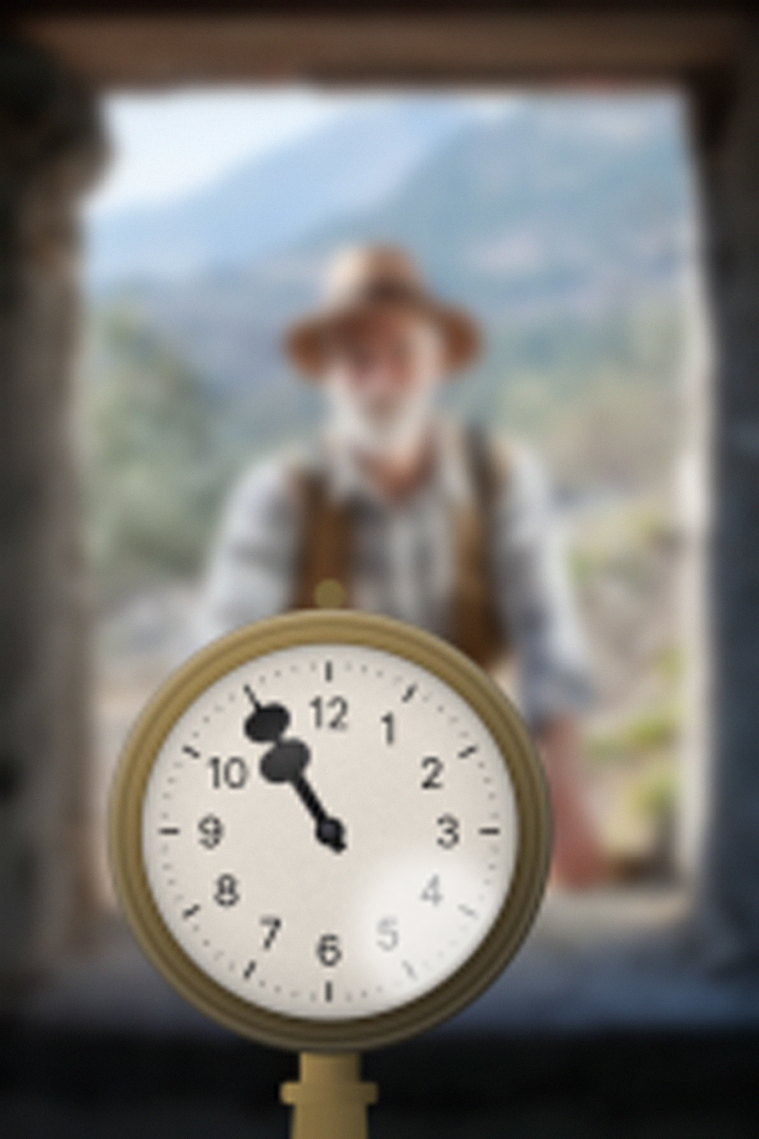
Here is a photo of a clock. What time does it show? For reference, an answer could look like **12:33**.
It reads **10:55**
